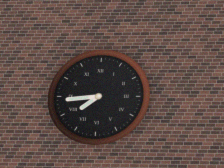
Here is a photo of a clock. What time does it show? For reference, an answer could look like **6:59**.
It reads **7:44**
